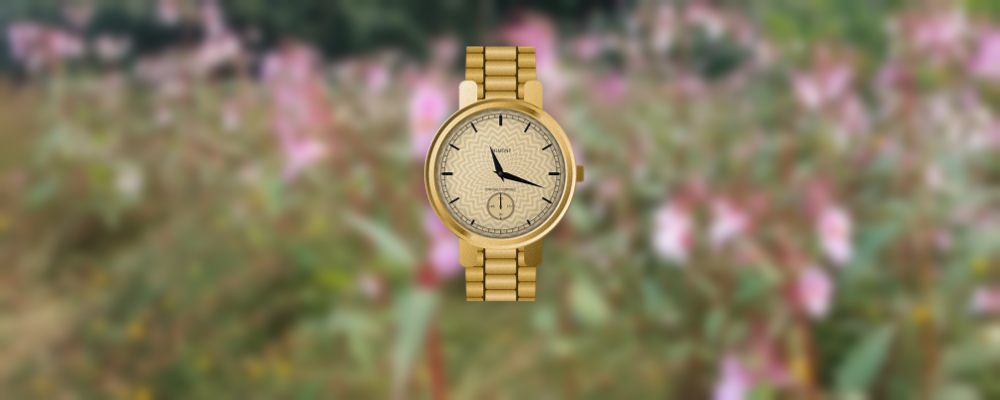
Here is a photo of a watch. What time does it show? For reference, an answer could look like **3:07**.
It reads **11:18**
